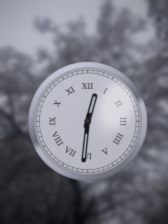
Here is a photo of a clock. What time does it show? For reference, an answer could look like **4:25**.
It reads **12:31**
